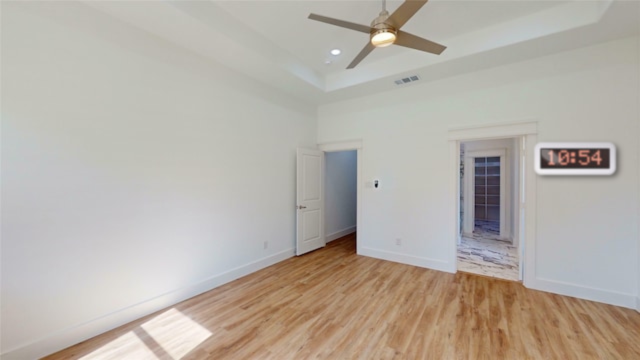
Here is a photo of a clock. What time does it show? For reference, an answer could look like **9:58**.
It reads **10:54**
